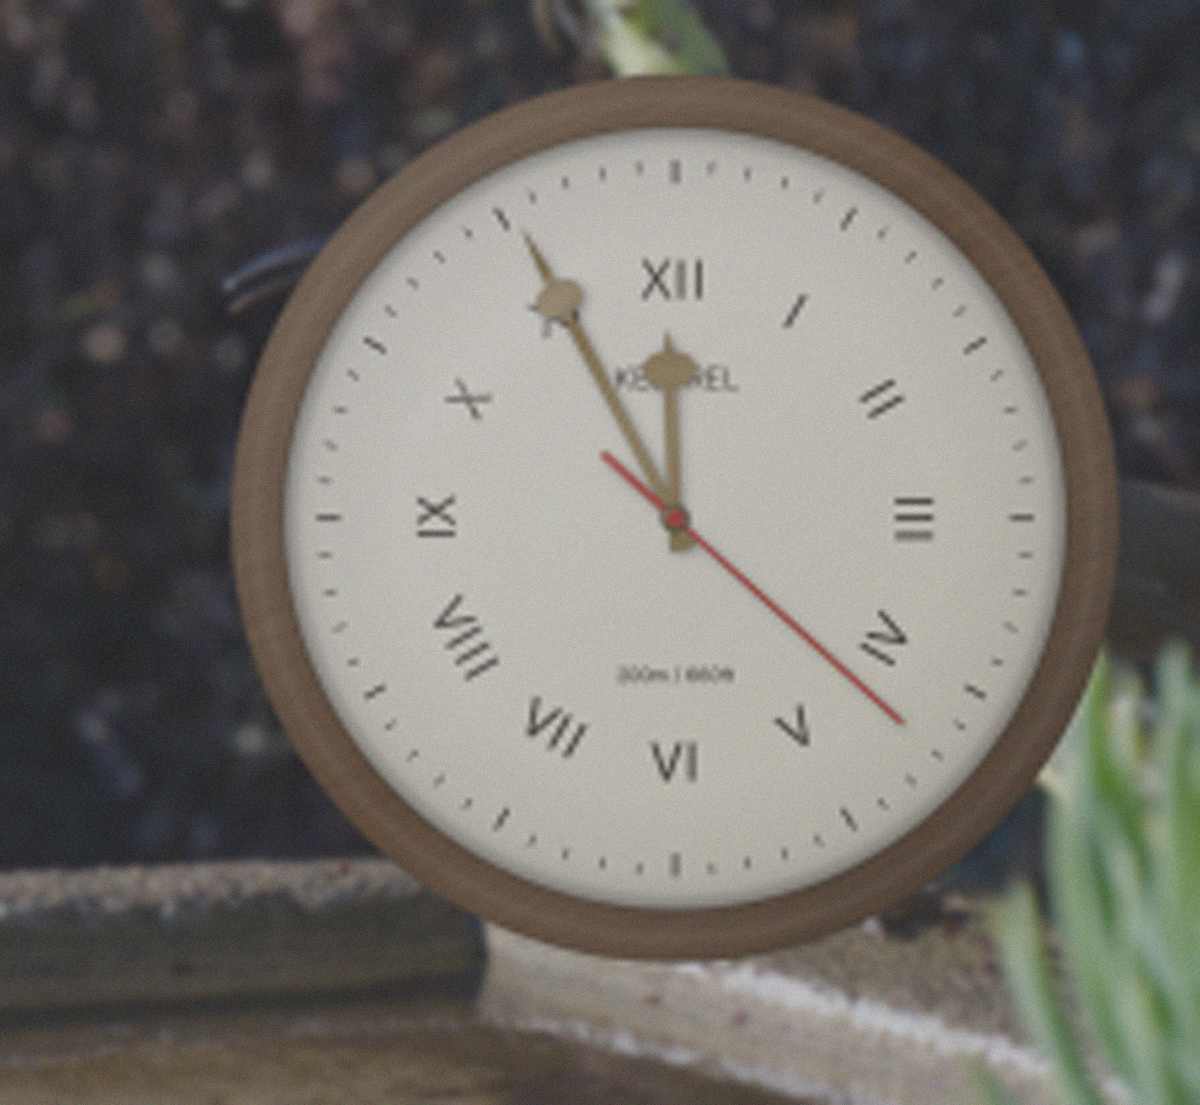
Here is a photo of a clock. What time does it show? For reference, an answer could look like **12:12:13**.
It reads **11:55:22**
